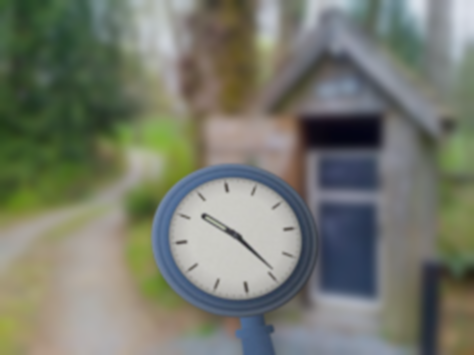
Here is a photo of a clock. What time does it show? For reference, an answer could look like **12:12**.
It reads **10:24**
